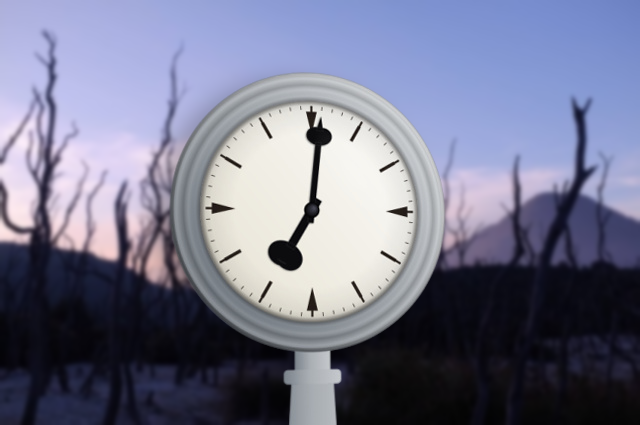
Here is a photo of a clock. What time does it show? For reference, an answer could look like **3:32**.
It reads **7:01**
